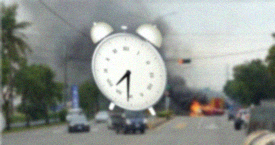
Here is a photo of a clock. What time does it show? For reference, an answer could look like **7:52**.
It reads **7:31**
